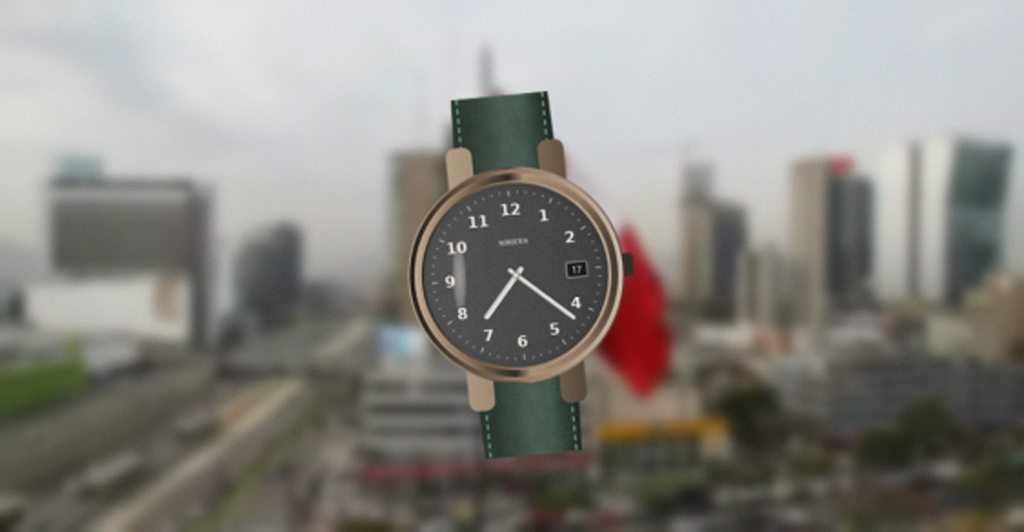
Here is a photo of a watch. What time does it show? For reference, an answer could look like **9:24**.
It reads **7:22**
